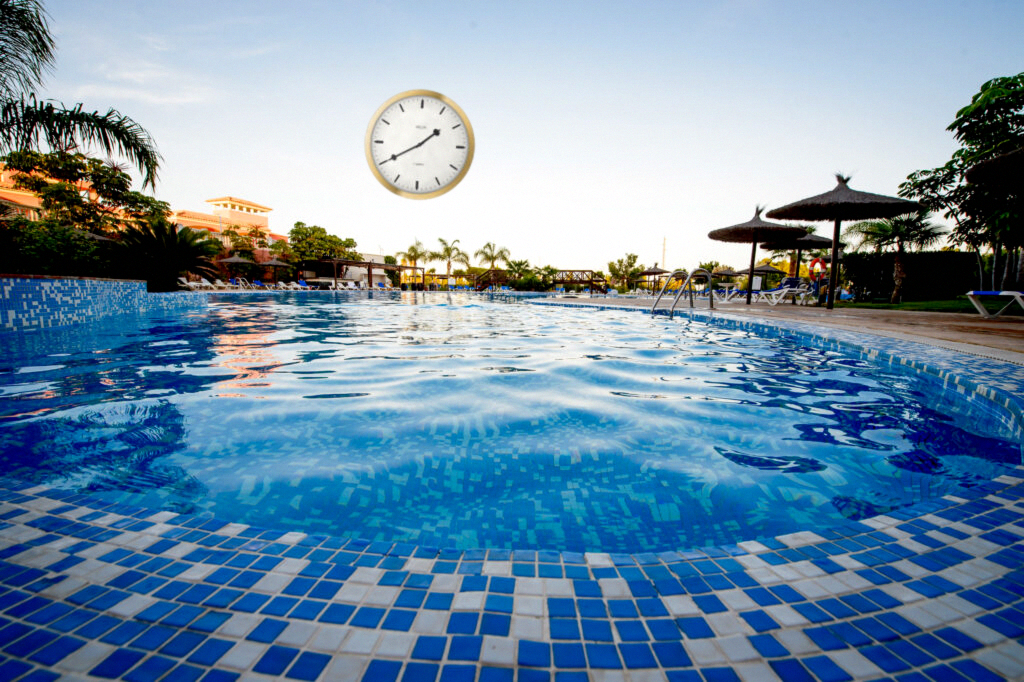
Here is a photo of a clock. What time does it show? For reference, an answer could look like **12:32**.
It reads **1:40**
